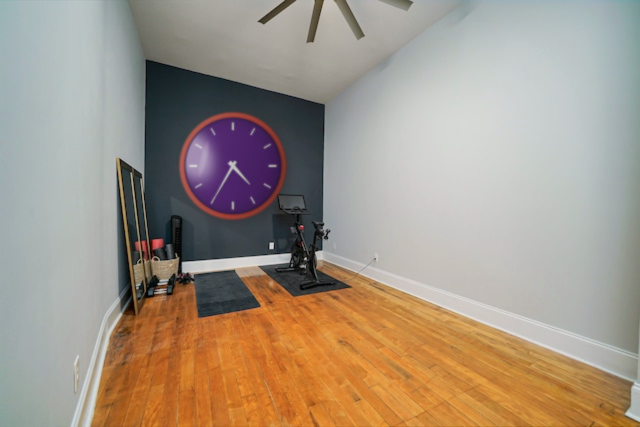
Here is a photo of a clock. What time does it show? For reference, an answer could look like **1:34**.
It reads **4:35**
